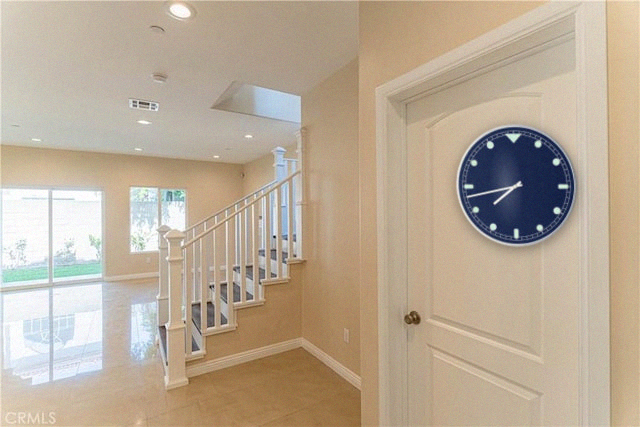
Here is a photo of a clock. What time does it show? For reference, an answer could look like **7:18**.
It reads **7:43**
